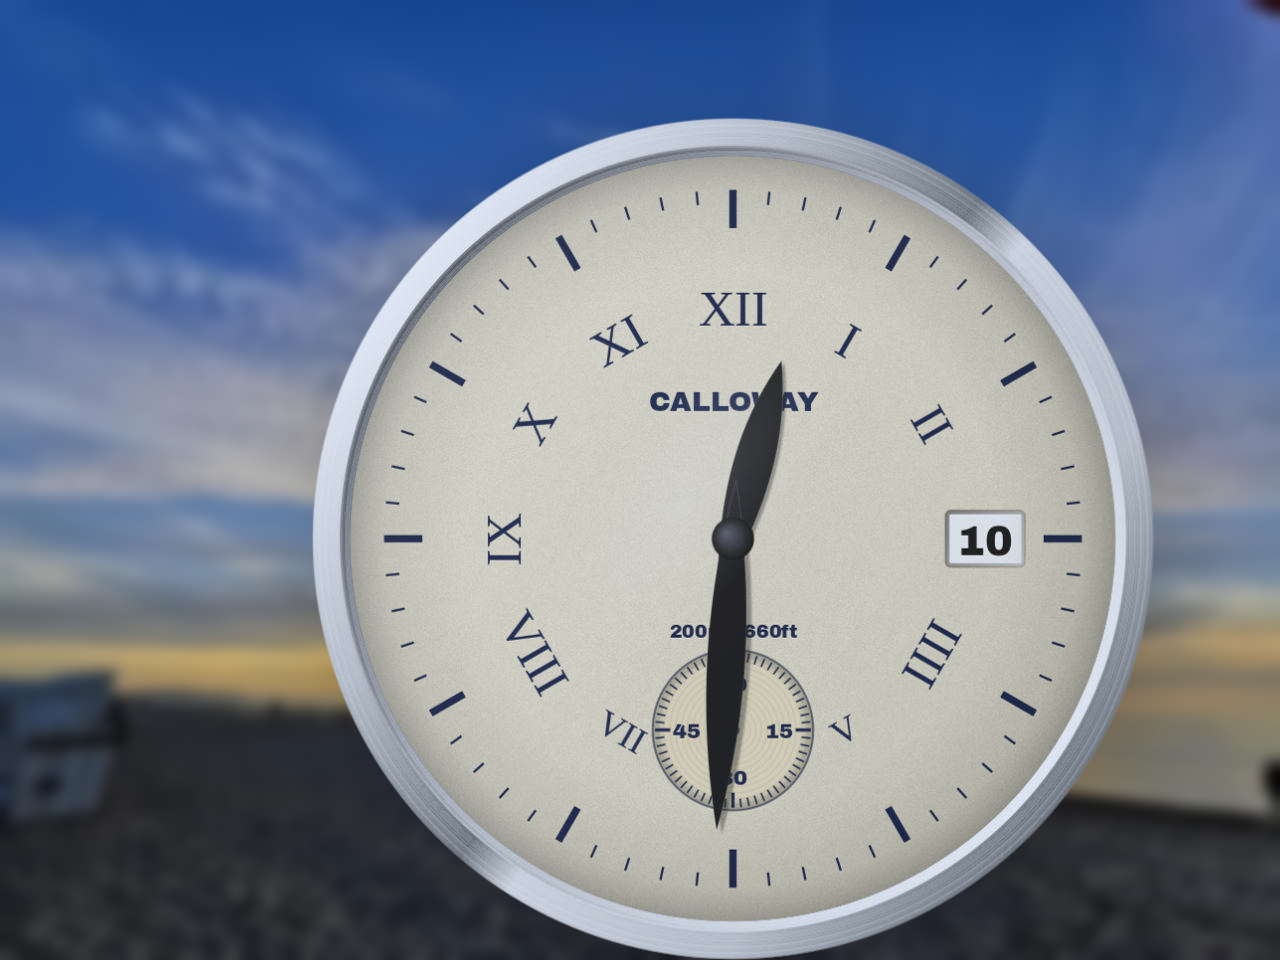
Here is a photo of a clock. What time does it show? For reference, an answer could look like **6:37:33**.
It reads **12:30:32**
